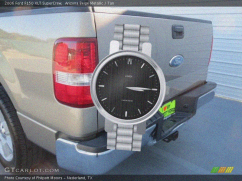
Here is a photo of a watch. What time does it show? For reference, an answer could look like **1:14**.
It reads **3:15**
